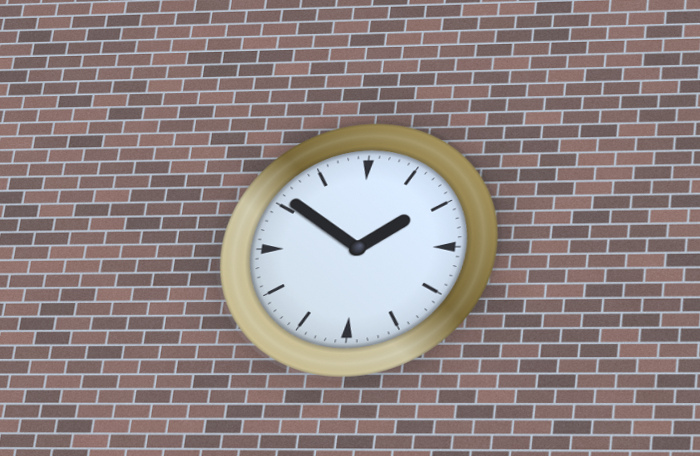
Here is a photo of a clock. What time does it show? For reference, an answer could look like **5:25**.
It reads **1:51**
